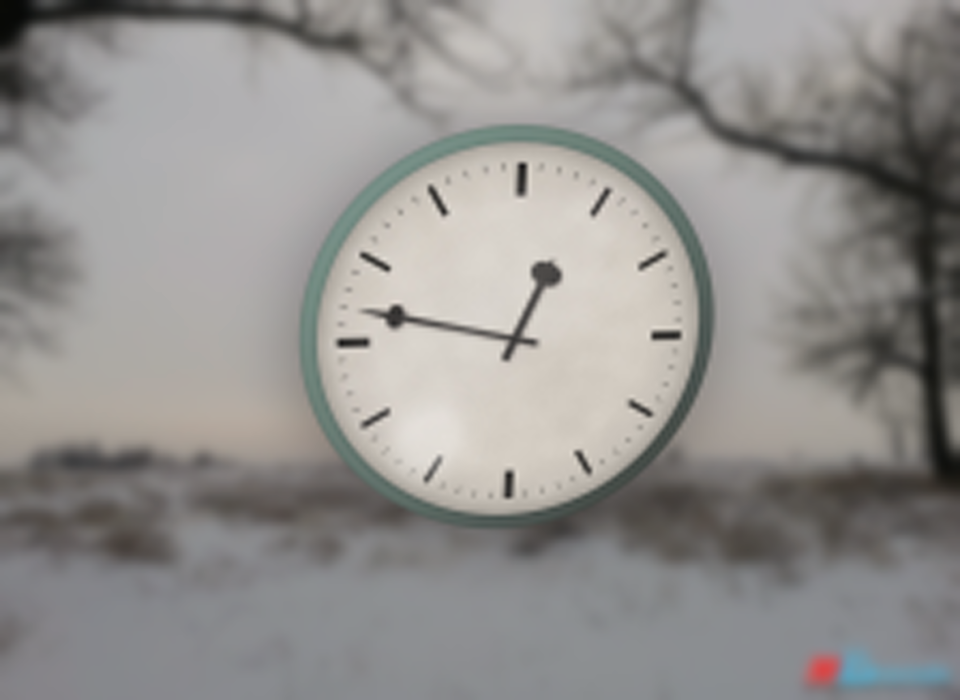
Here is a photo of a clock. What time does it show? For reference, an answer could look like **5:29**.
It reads **12:47**
